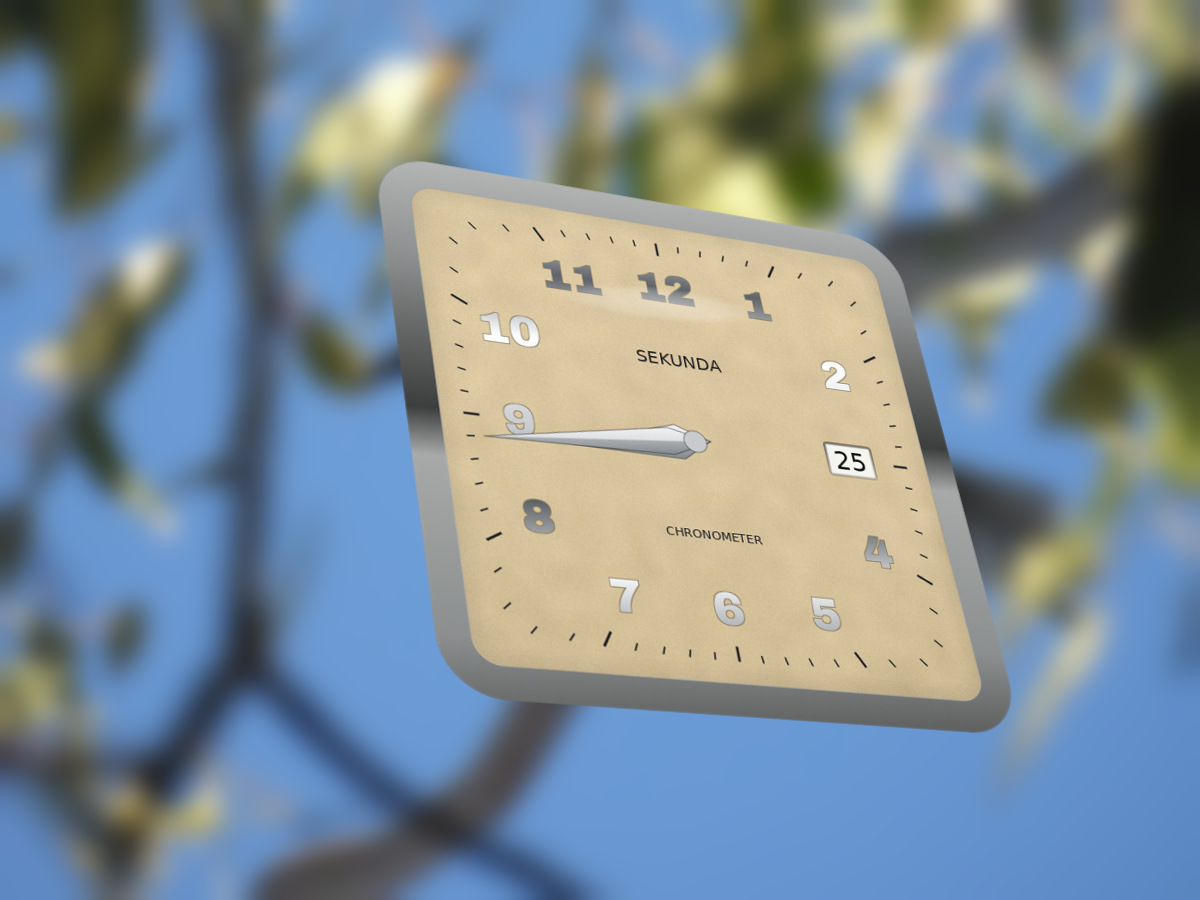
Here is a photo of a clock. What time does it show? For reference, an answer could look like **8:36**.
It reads **8:44**
